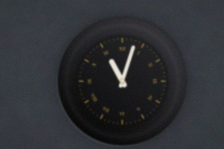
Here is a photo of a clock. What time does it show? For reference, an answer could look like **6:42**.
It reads **11:03**
